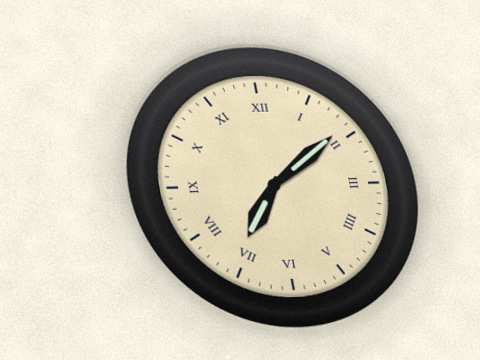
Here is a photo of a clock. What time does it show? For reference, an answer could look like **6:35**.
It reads **7:09**
